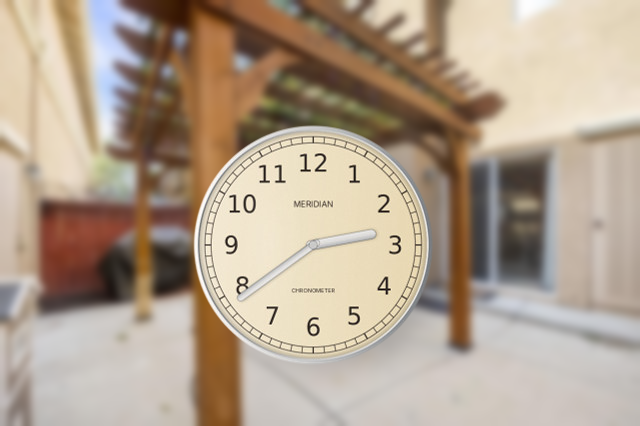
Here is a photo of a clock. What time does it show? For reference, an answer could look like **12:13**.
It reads **2:39**
